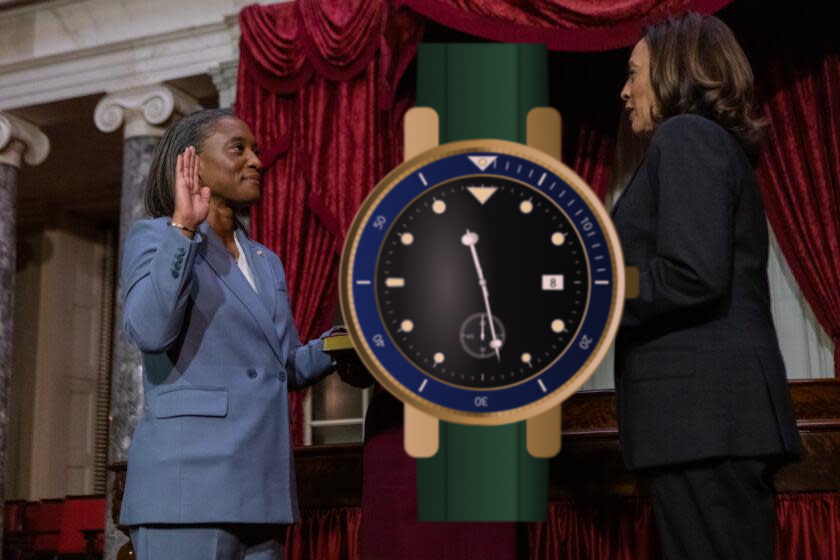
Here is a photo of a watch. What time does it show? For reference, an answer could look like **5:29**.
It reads **11:28**
